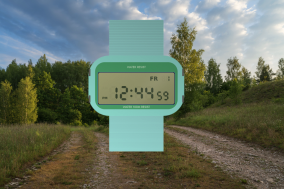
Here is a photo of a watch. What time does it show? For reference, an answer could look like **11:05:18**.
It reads **12:44:59**
